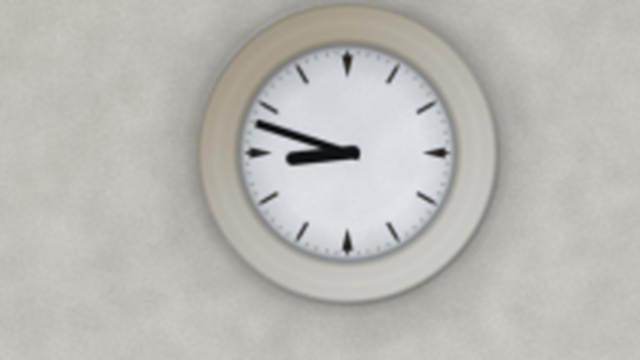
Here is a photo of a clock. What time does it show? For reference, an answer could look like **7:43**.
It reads **8:48**
